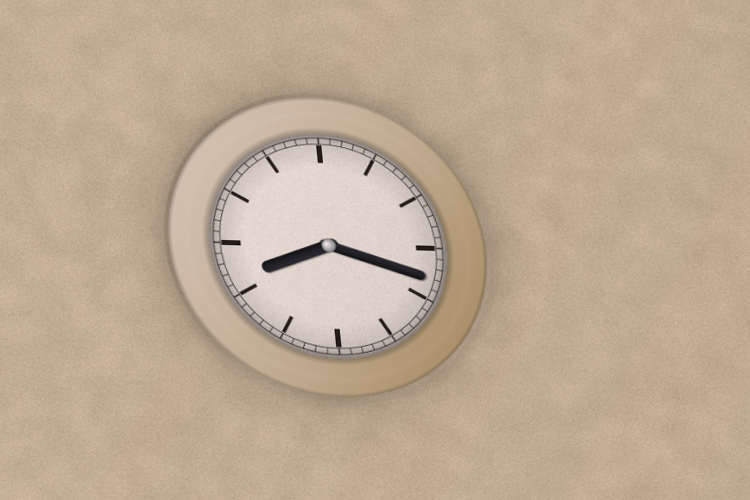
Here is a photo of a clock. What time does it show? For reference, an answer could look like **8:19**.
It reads **8:18**
